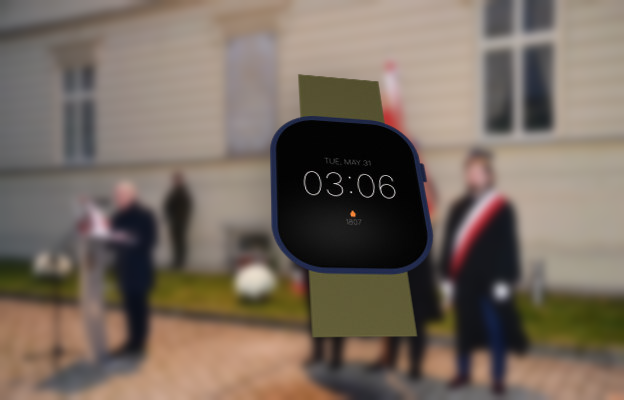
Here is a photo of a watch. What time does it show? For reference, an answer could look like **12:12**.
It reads **3:06**
